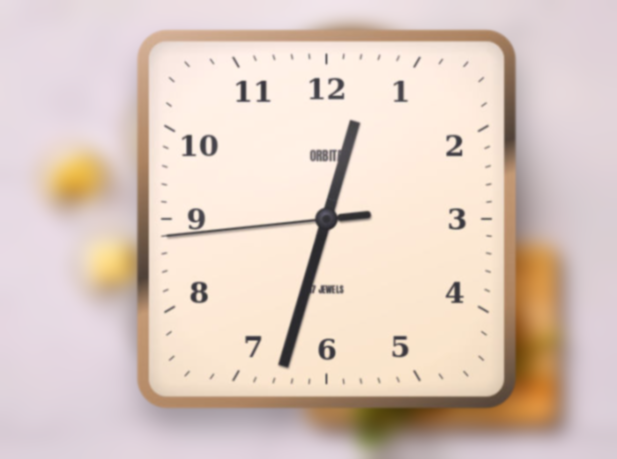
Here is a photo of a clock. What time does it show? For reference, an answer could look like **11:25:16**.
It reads **12:32:44**
